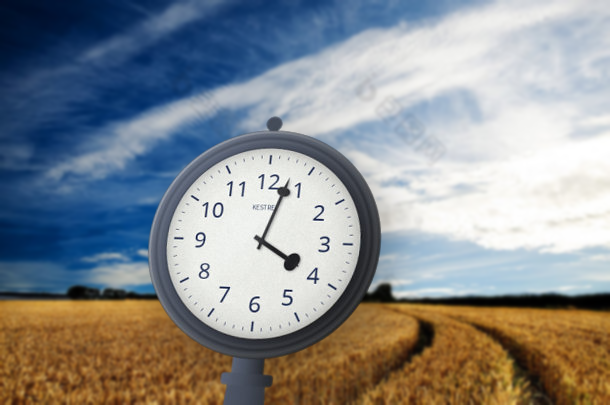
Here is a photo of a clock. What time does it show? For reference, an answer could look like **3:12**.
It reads **4:03**
